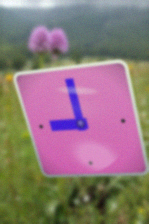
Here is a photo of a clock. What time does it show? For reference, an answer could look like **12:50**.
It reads **9:00**
